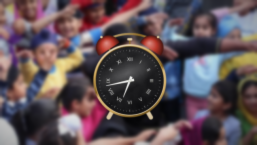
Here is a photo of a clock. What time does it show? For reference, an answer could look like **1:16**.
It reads **6:43**
